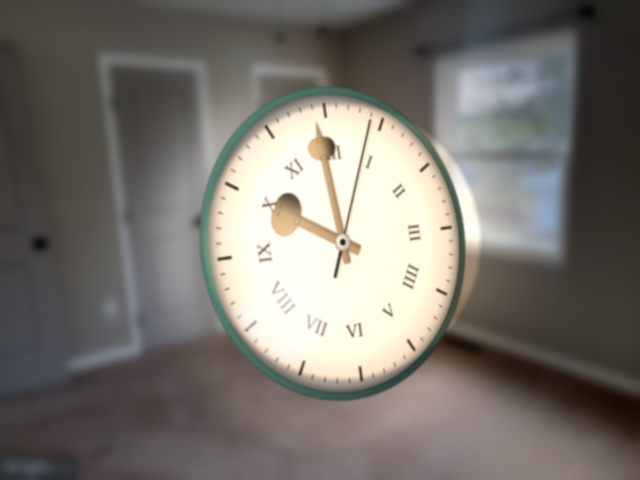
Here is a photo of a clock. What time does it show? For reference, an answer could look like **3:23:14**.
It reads **9:59:04**
